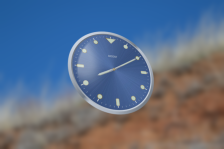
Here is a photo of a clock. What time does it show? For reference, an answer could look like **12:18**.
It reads **8:10**
